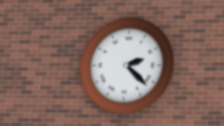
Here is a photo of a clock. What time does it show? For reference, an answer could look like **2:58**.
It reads **2:22**
